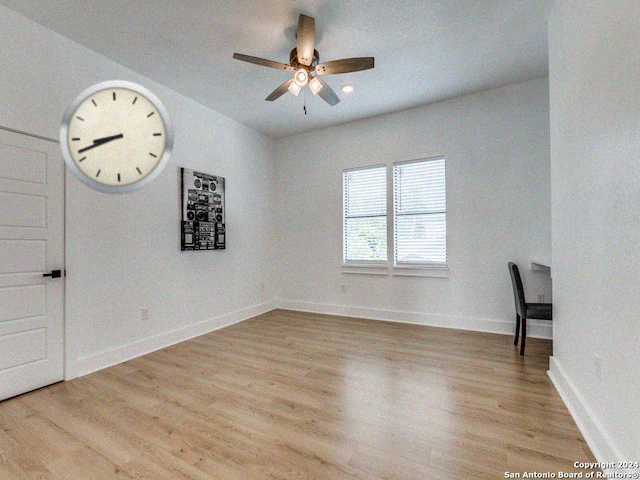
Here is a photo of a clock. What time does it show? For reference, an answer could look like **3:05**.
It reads **8:42**
